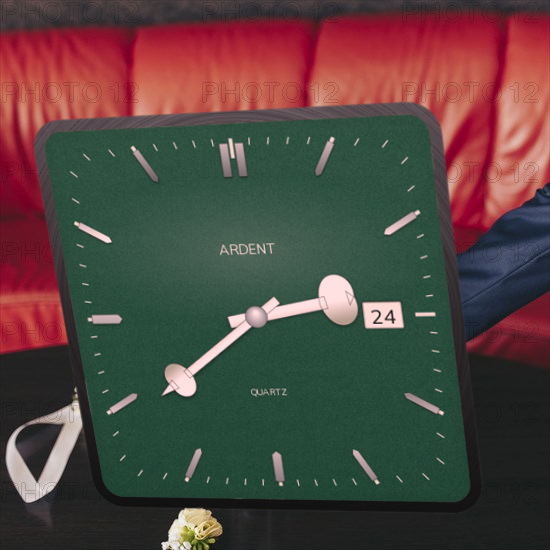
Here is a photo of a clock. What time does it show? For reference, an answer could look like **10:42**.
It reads **2:39**
